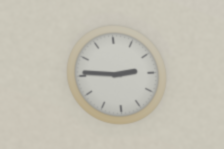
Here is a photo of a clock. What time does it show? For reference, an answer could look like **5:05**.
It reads **2:46**
